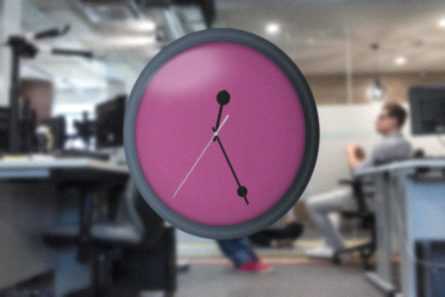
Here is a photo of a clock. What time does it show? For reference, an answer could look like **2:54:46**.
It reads **12:25:36**
